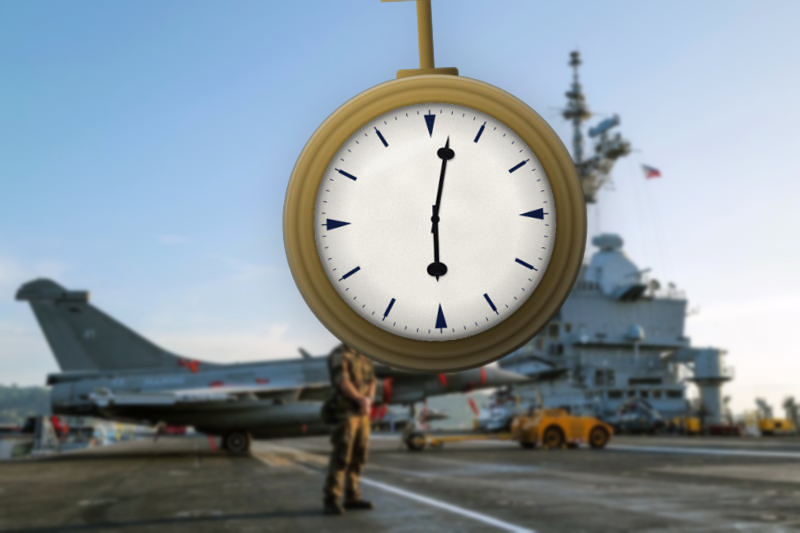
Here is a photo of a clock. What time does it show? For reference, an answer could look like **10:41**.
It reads **6:02**
